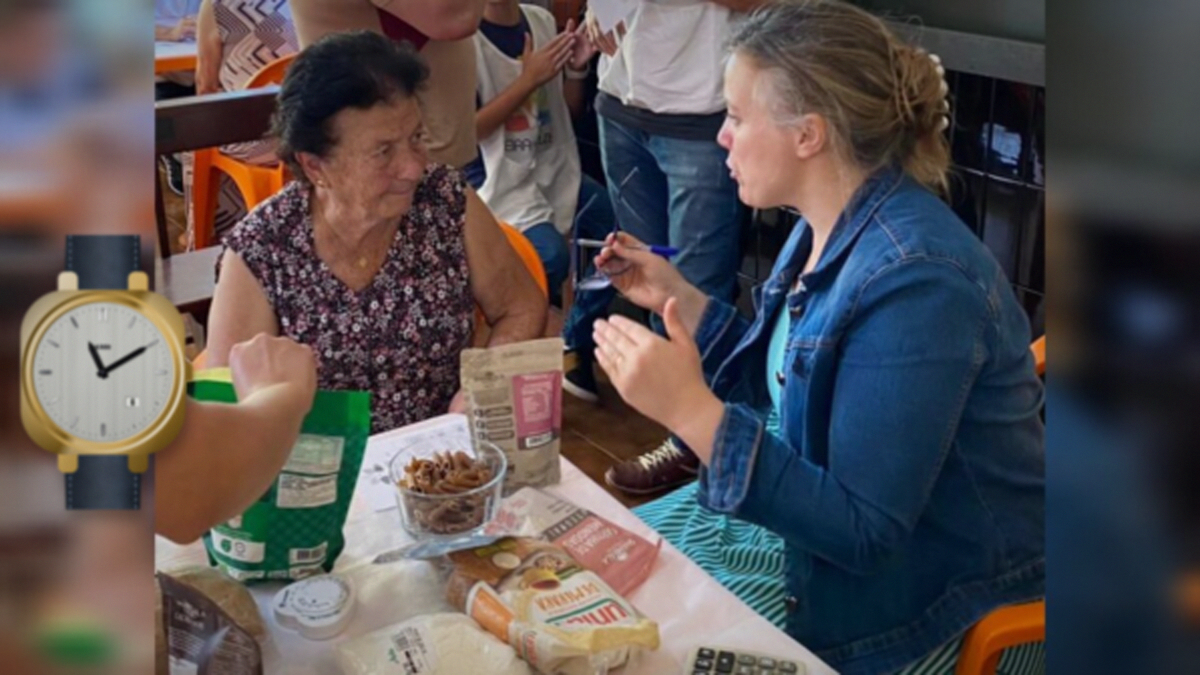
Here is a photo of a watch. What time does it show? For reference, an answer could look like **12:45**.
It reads **11:10**
